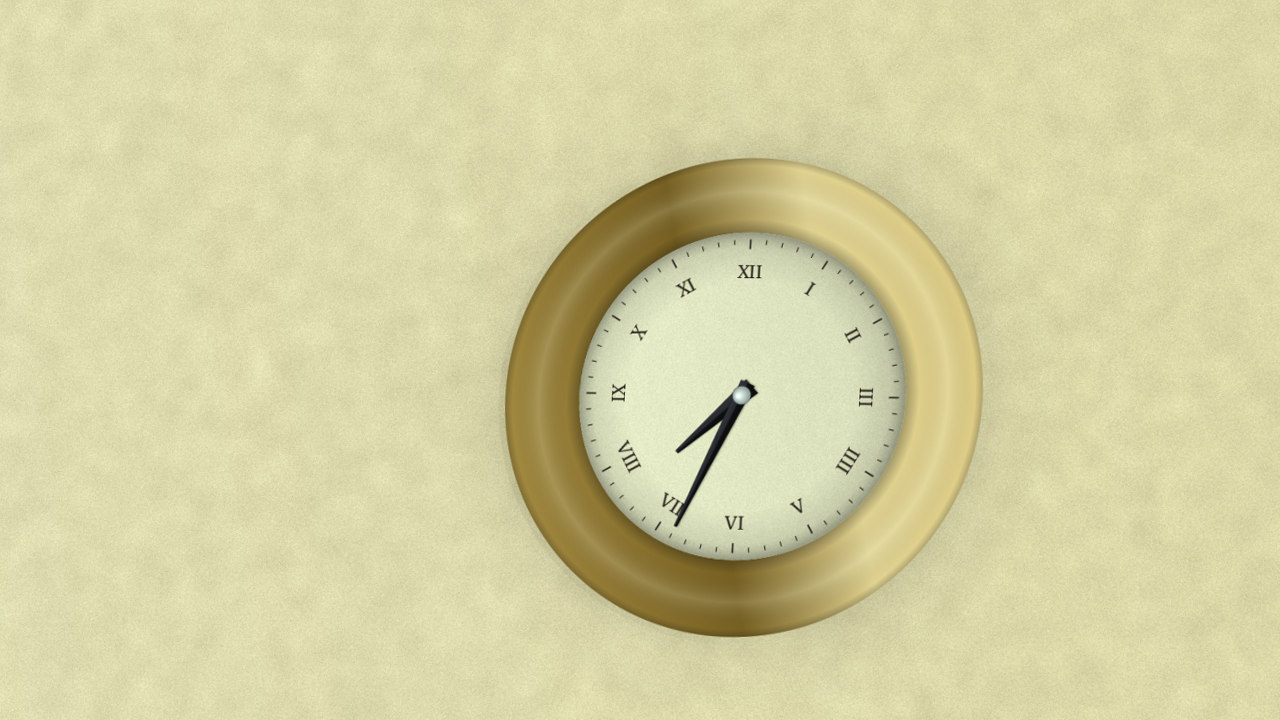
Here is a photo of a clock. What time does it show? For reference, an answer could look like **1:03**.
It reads **7:34**
